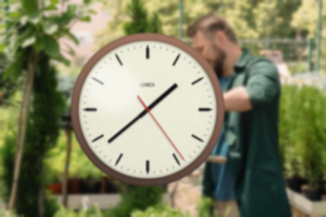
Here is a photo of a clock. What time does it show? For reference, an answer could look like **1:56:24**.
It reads **1:38:24**
